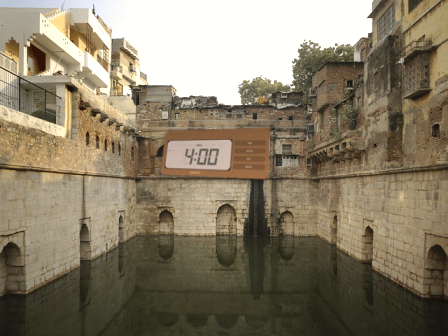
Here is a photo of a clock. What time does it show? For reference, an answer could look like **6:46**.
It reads **4:00**
